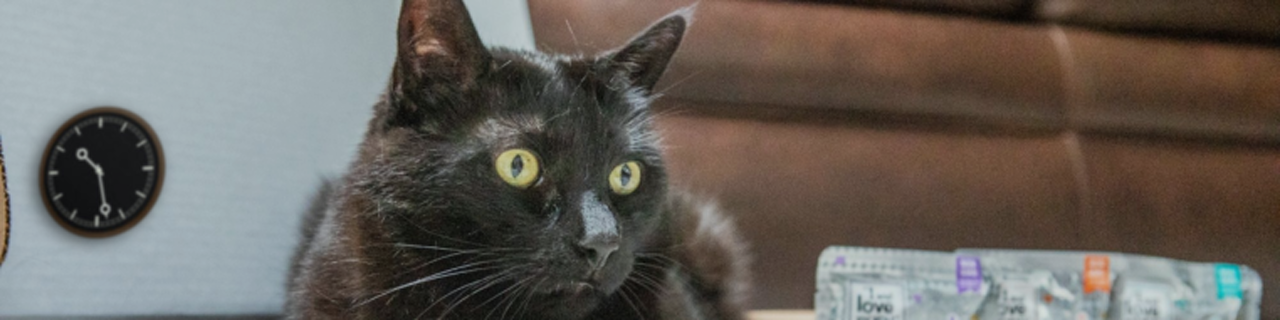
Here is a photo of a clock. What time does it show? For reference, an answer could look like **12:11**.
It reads **10:28**
